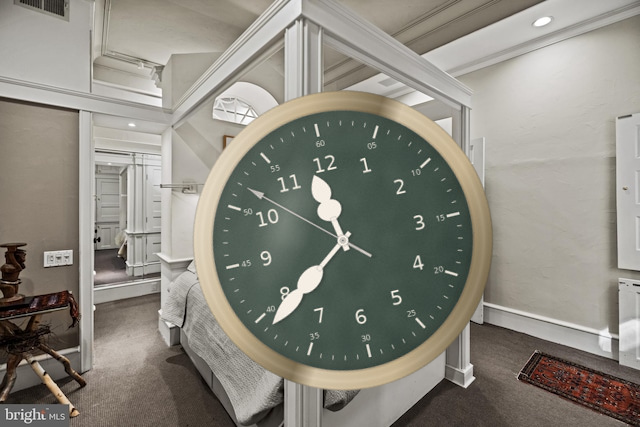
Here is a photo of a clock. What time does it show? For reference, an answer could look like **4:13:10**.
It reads **11:38:52**
